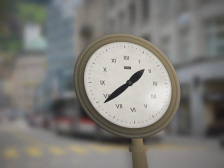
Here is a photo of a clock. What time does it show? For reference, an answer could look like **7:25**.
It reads **1:39**
